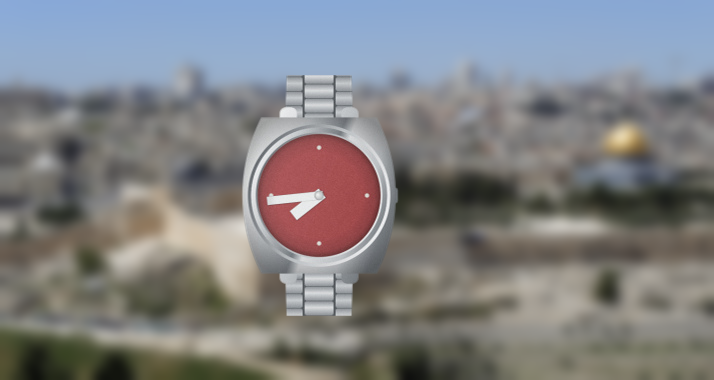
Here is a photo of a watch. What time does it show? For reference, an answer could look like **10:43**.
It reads **7:44**
